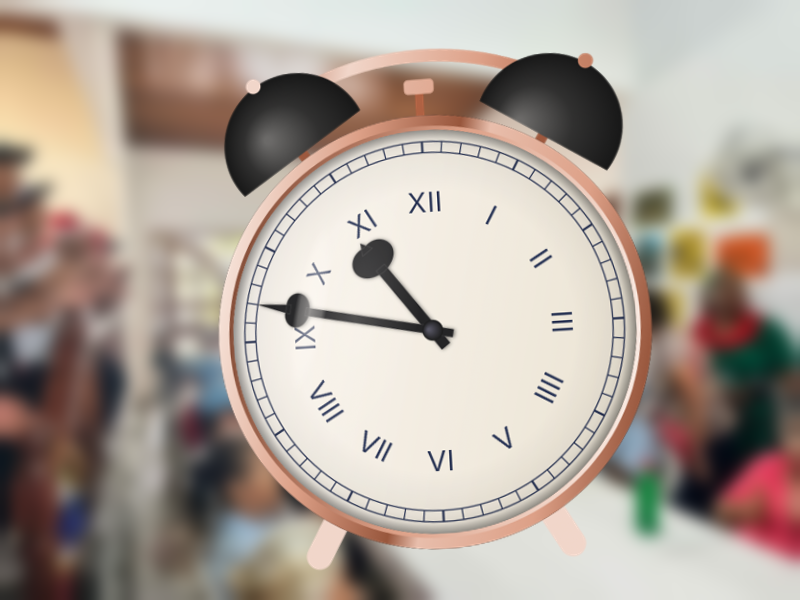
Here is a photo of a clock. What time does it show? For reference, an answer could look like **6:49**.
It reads **10:47**
